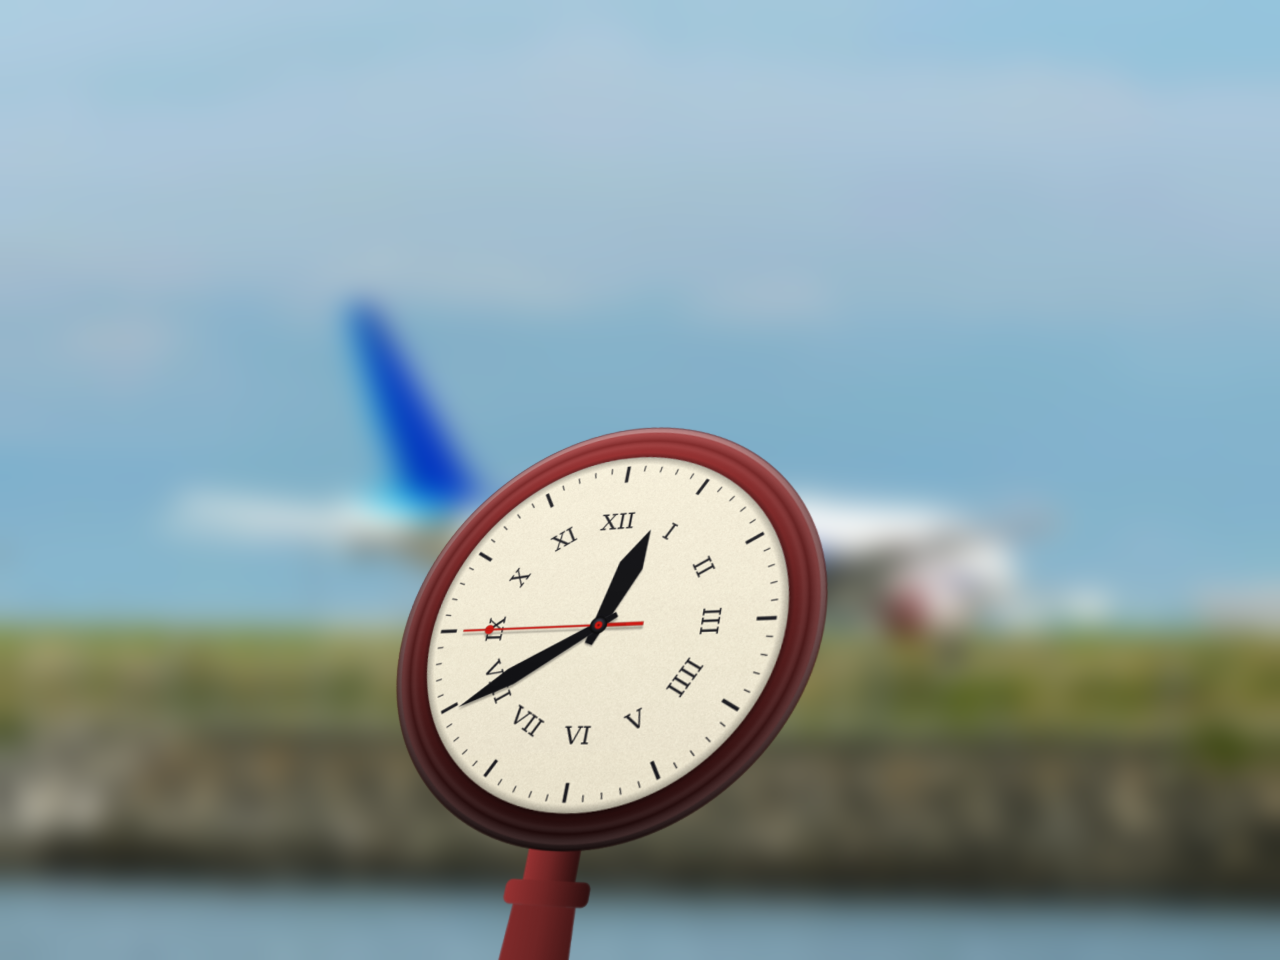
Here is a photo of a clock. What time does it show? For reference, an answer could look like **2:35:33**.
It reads **12:39:45**
